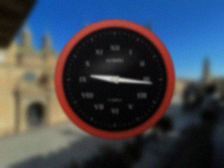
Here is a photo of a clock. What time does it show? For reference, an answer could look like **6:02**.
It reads **9:16**
